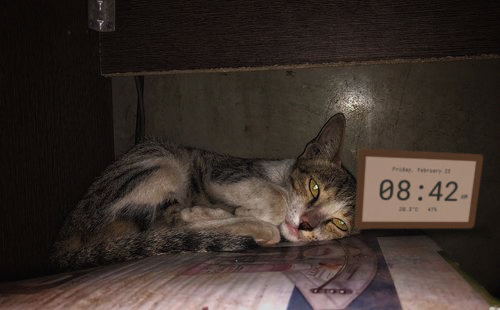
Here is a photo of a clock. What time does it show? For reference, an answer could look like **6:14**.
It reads **8:42**
